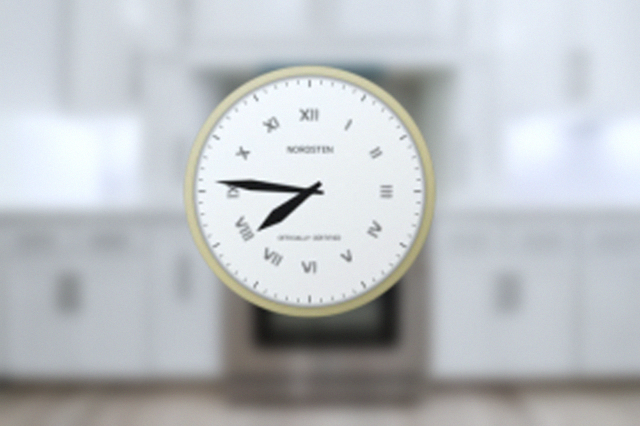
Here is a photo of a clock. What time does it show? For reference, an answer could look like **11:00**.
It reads **7:46**
